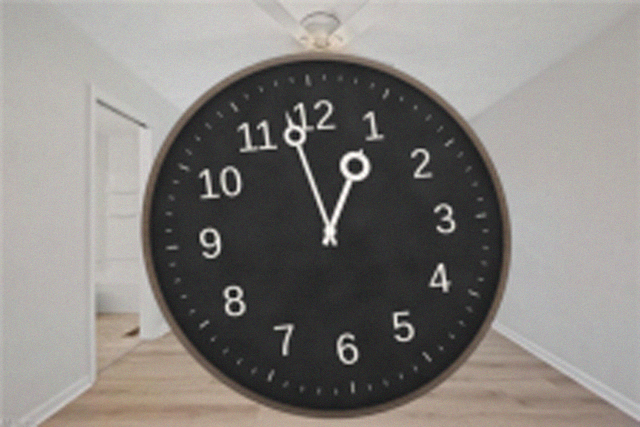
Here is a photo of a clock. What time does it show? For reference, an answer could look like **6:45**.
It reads **12:58**
